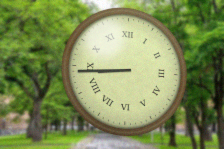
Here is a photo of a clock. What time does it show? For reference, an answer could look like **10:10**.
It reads **8:44**
